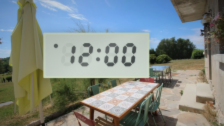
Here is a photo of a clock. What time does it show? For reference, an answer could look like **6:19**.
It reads **12:00**
